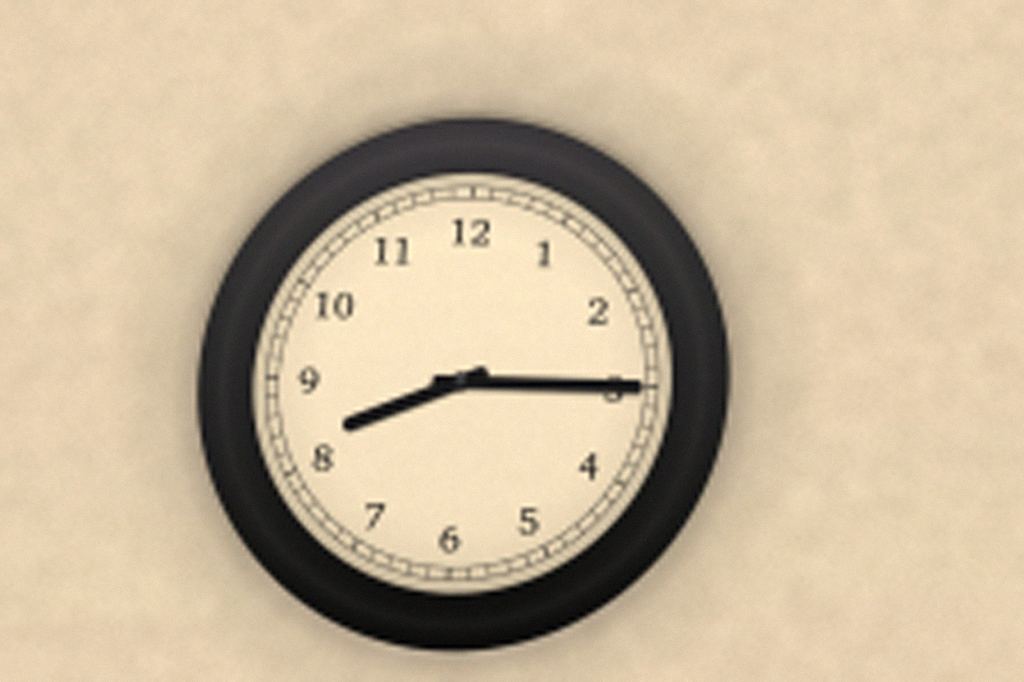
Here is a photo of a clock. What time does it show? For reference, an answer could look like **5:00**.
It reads **8:15**
